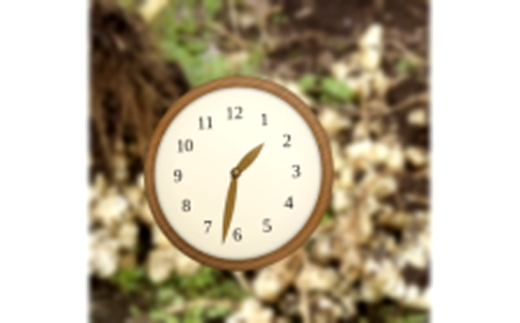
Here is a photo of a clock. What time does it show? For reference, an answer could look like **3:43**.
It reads **1:32**
